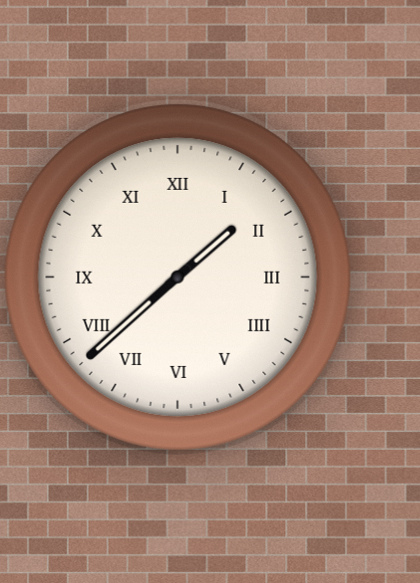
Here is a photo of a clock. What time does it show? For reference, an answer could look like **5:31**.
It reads **1:38**
